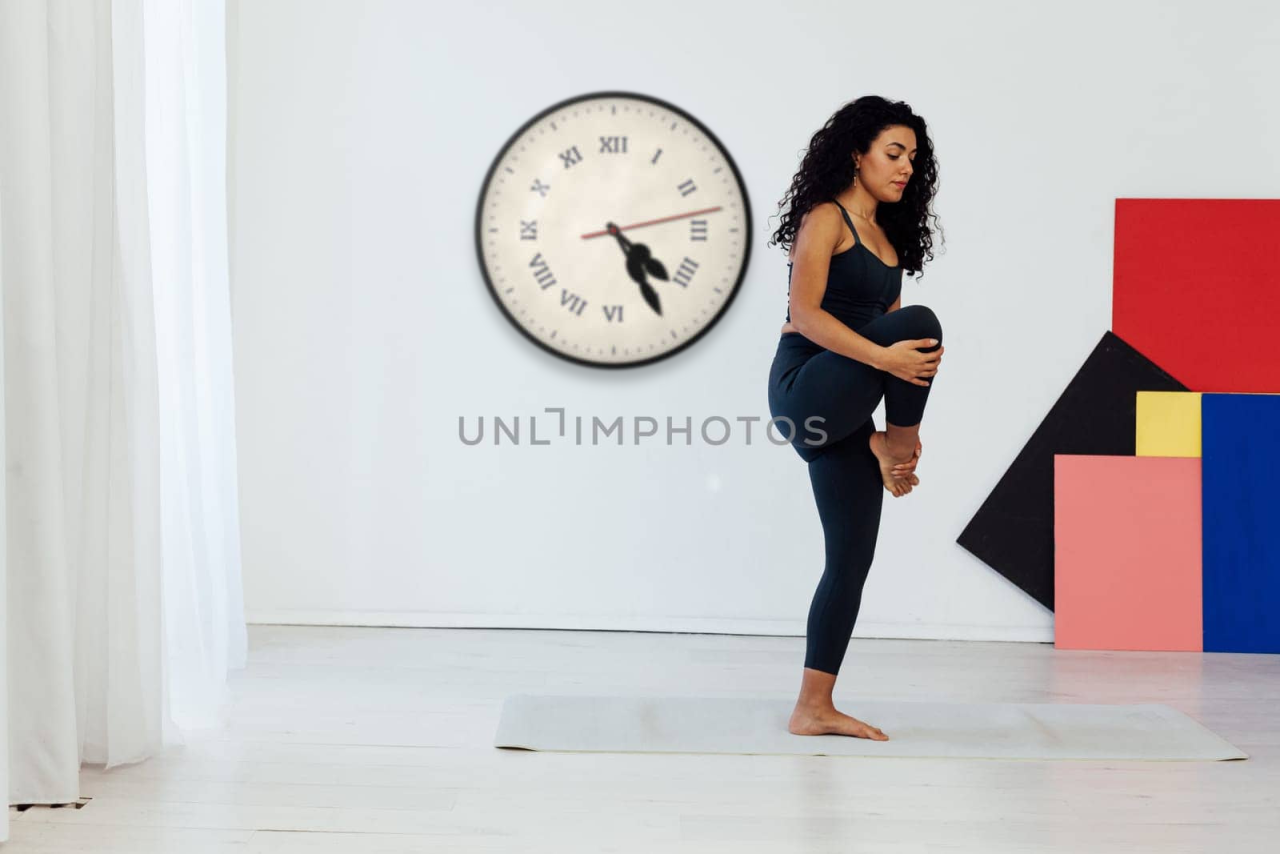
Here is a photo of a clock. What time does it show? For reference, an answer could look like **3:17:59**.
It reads **4:25:13**
